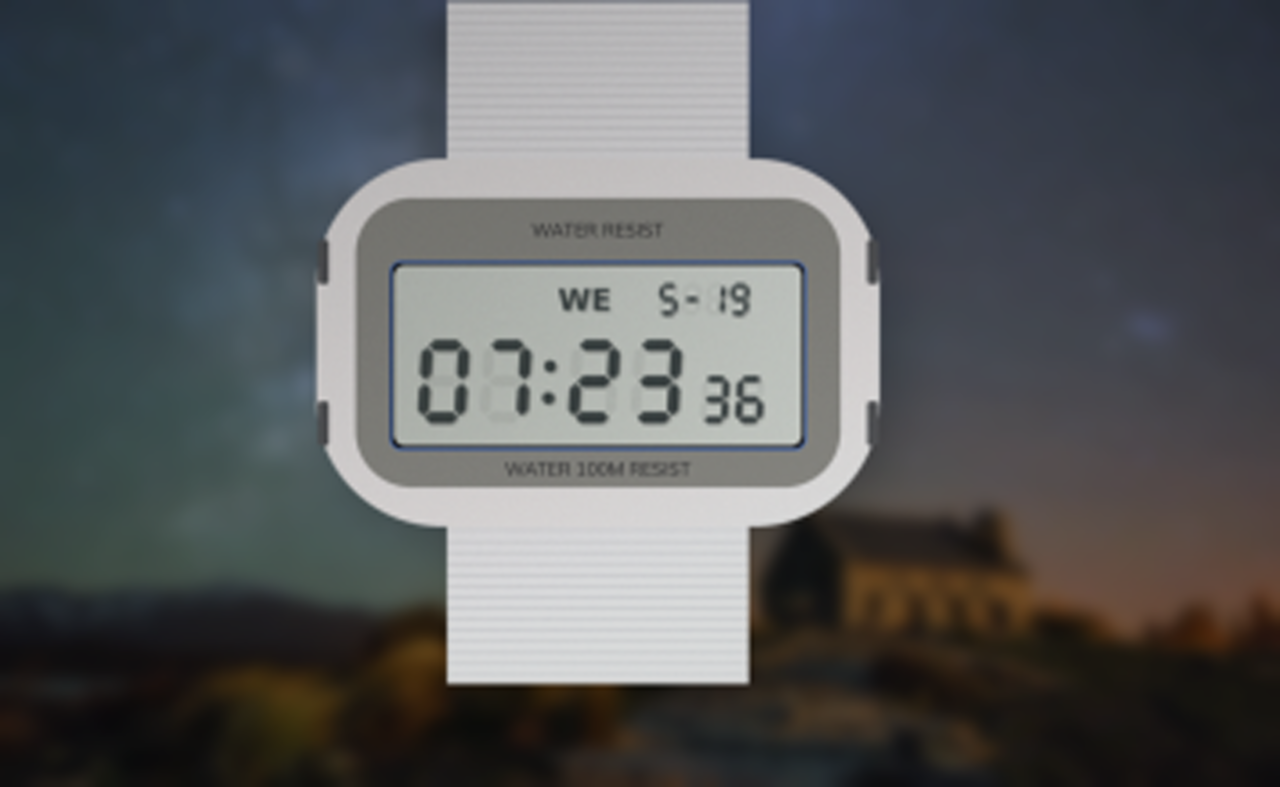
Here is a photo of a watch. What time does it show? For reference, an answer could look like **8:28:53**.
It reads **7:23:36**
